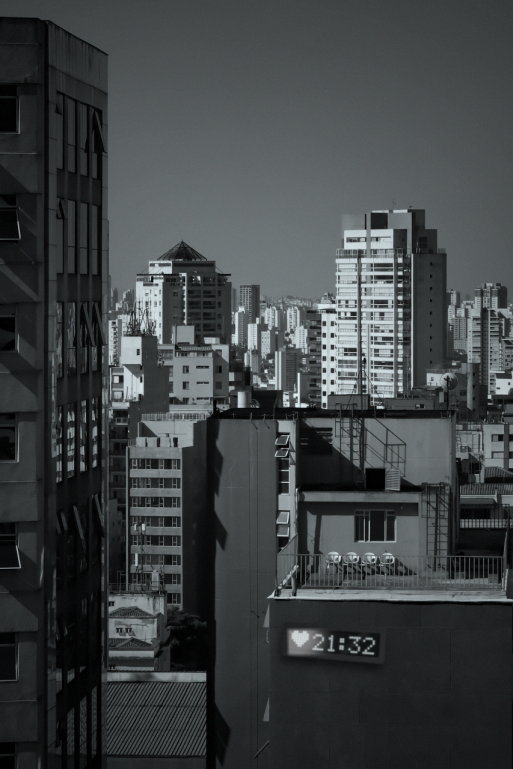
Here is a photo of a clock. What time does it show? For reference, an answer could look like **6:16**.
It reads **21:32**
